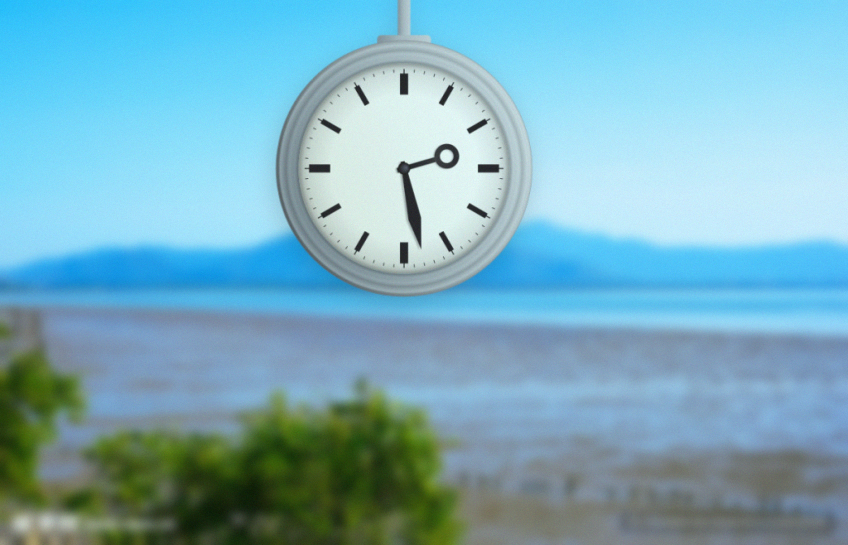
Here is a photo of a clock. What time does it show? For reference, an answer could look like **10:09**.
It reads **2:28**
